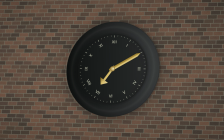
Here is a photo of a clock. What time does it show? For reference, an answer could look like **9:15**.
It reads **7:10**
